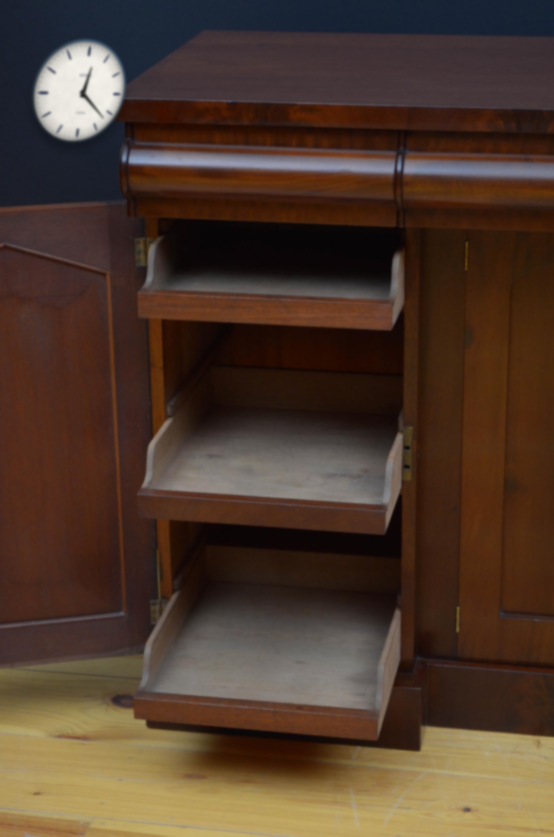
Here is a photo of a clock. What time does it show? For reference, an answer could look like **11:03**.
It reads **12:22**
